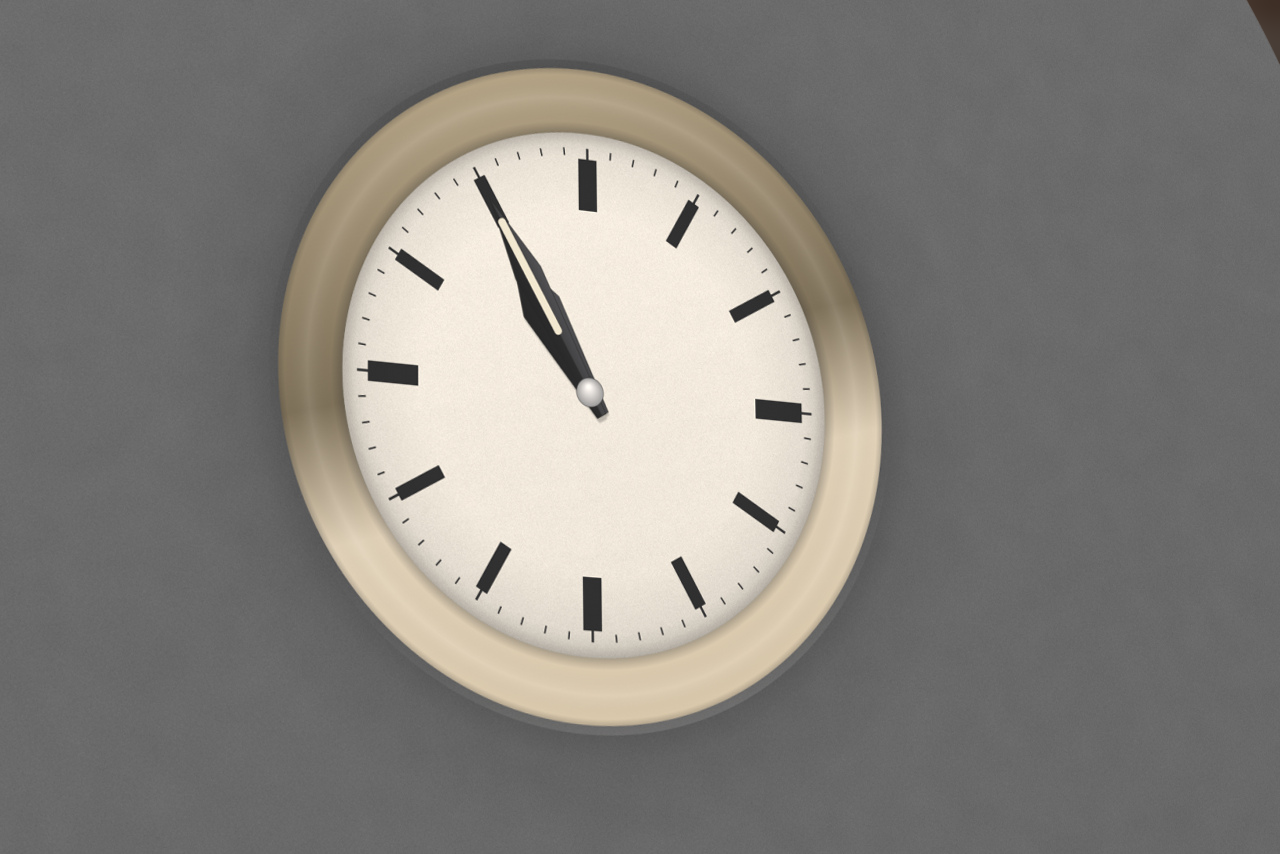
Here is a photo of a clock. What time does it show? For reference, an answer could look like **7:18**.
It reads **10:55**
